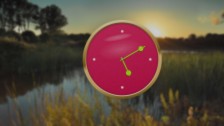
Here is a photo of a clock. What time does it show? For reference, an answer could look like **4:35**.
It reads **5:10**
